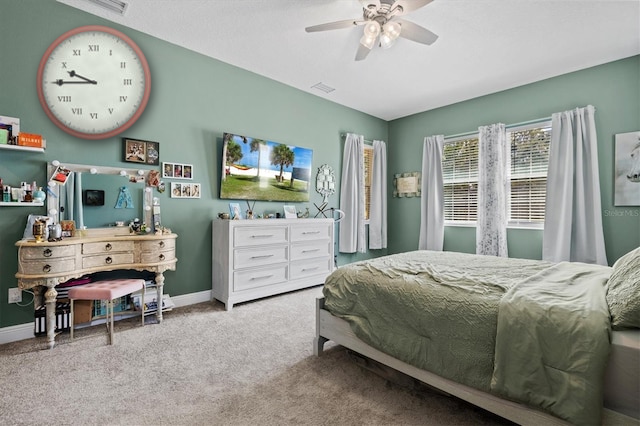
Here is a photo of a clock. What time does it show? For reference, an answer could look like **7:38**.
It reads **9:45**
